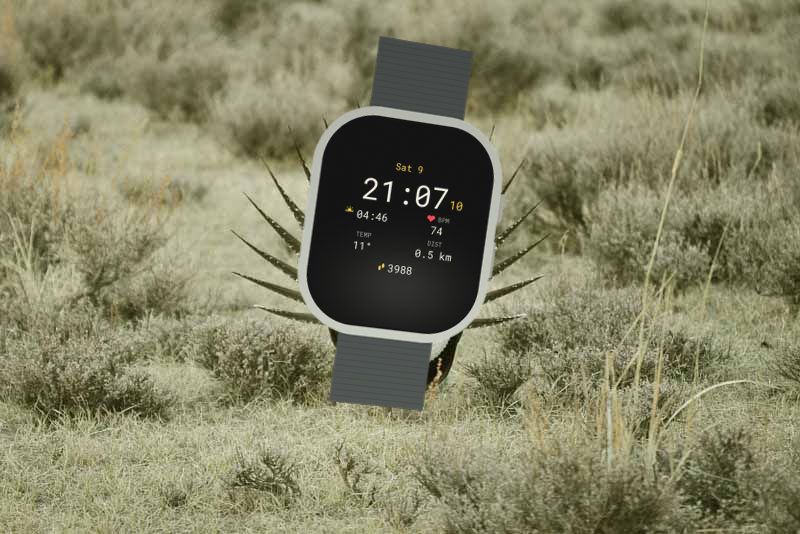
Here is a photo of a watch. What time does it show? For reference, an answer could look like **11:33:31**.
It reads **21:07:10**
